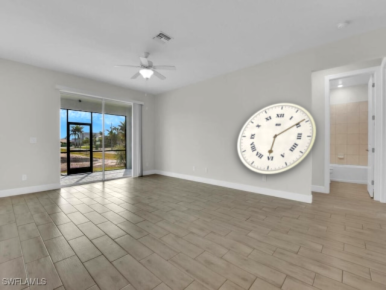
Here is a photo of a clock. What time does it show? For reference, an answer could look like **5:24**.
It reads **6:09**
